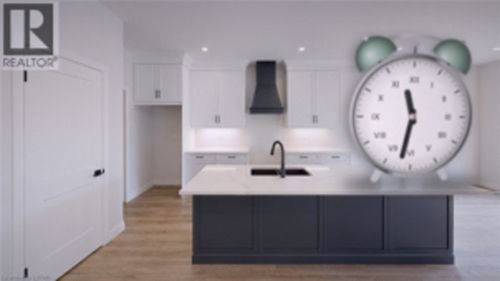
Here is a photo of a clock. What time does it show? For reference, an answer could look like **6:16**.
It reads **11:32**
